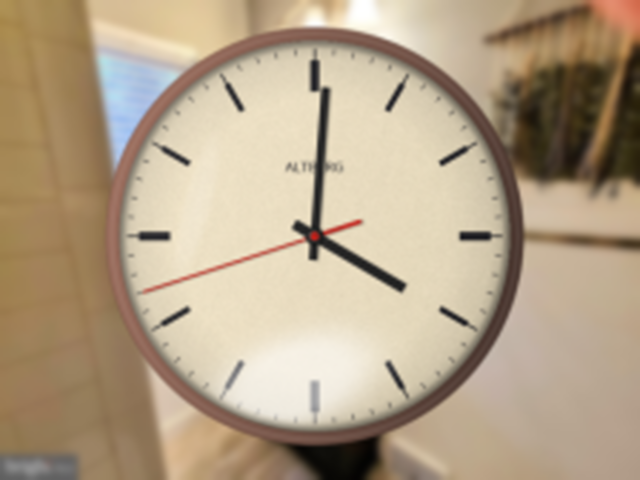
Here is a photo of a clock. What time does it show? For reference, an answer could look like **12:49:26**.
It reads **4:00:42**
